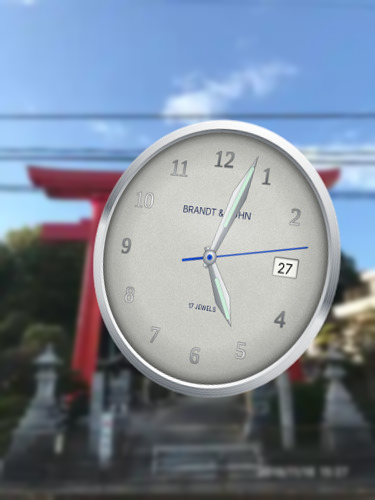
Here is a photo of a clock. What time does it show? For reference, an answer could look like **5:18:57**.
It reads **5:03:13**
